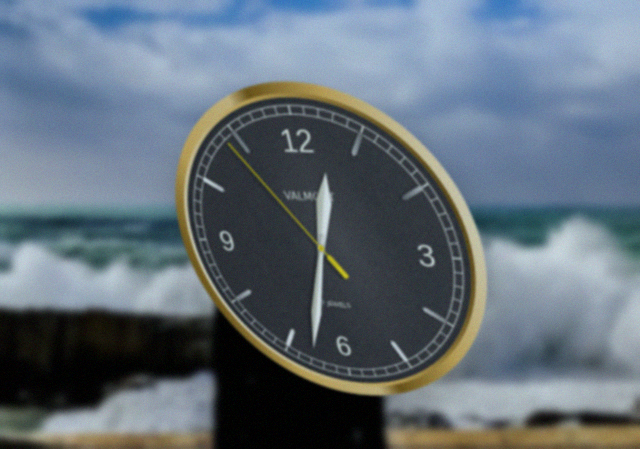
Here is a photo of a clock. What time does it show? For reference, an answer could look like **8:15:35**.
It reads **12:32:54**
